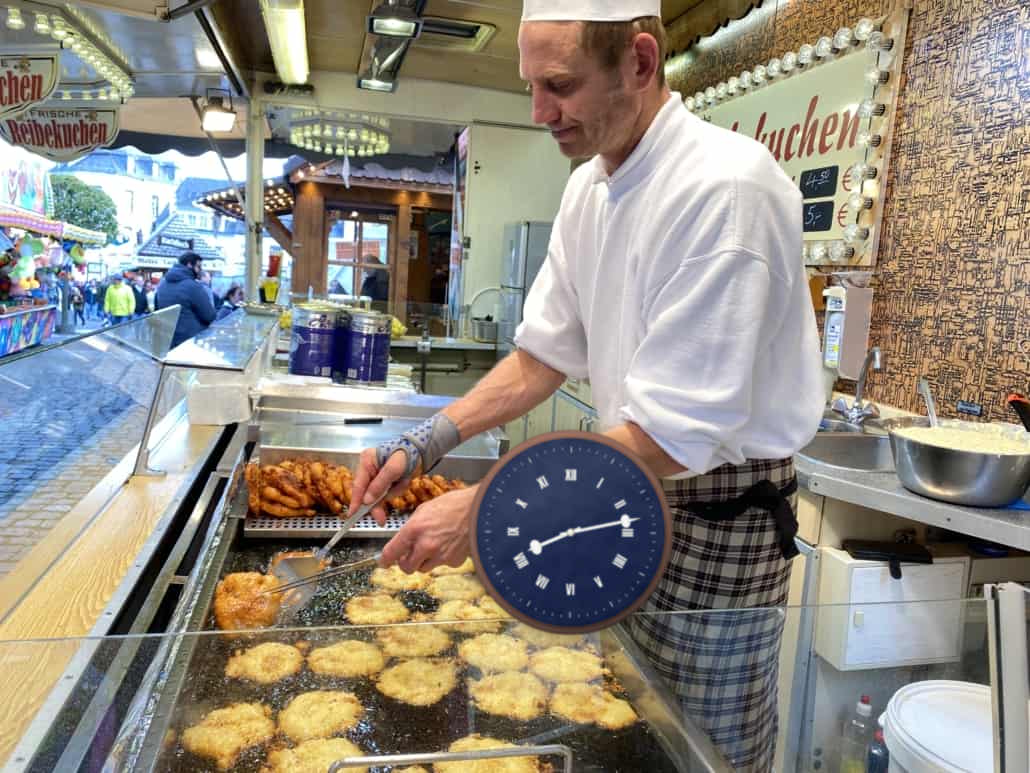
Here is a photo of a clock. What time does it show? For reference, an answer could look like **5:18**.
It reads **8:13**
